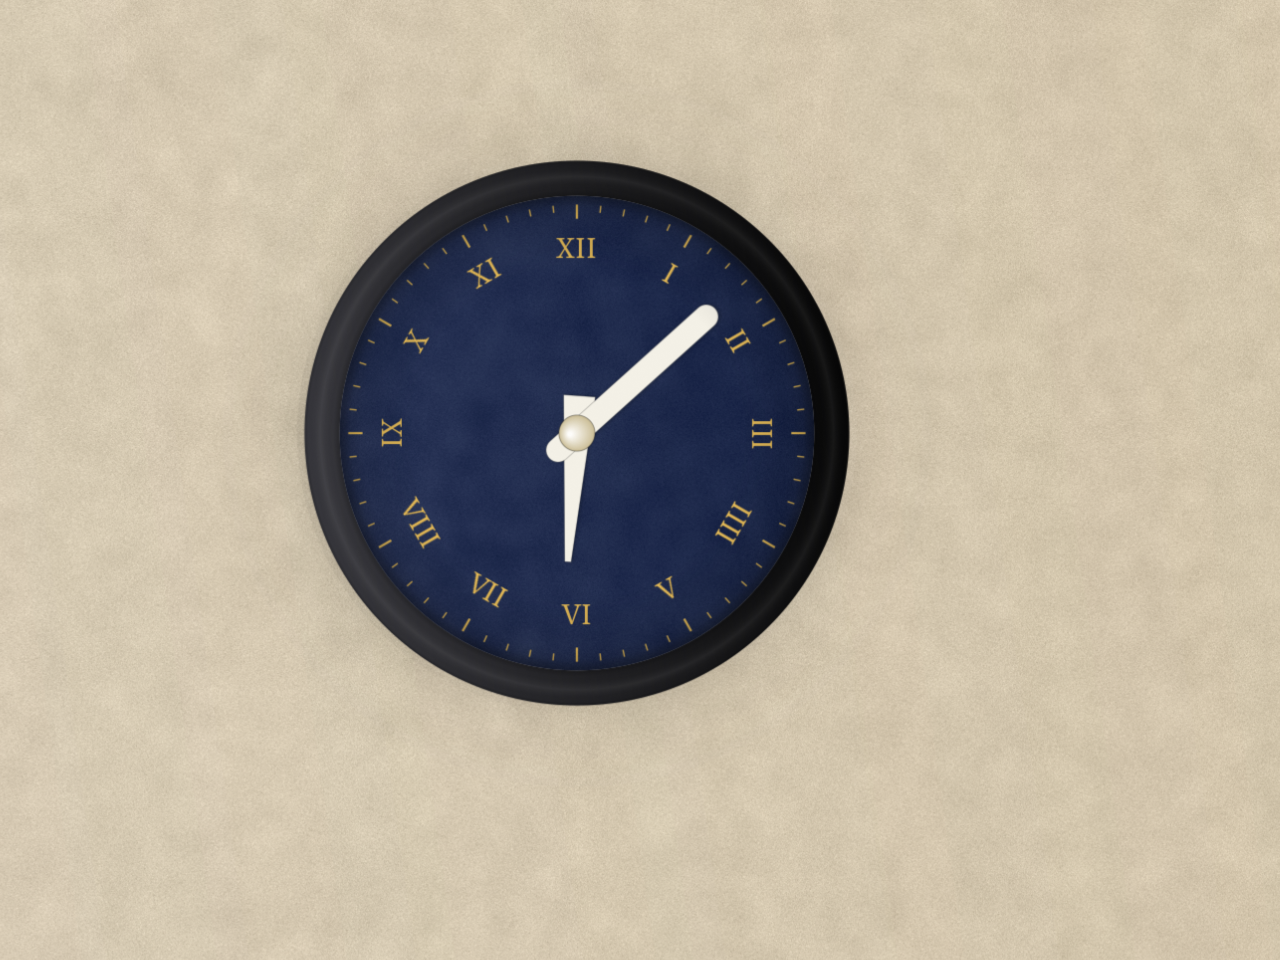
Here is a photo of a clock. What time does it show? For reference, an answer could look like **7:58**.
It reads **6:08**
